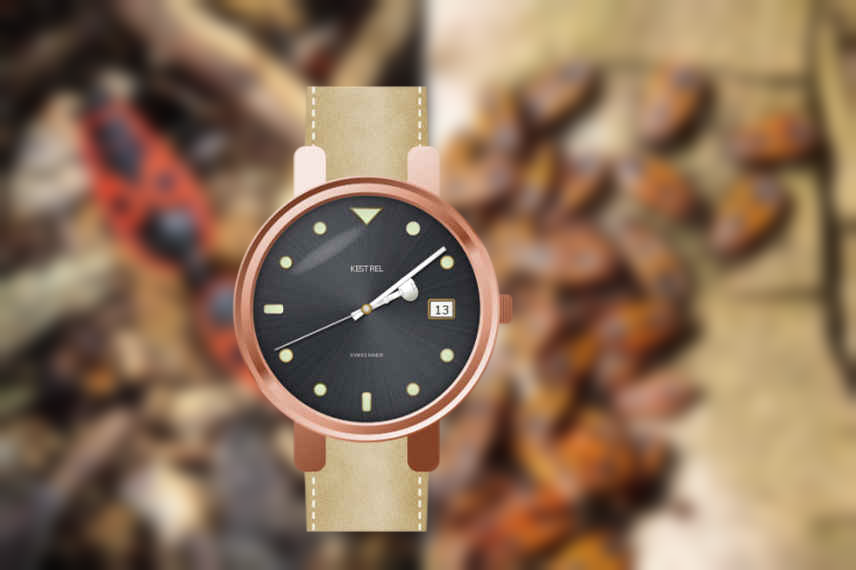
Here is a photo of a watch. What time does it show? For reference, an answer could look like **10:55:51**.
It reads **2:08:41**
